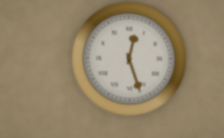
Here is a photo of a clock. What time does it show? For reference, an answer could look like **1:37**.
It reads **12:27**
